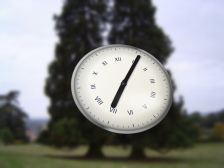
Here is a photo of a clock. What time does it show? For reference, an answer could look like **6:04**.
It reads **7:06**
